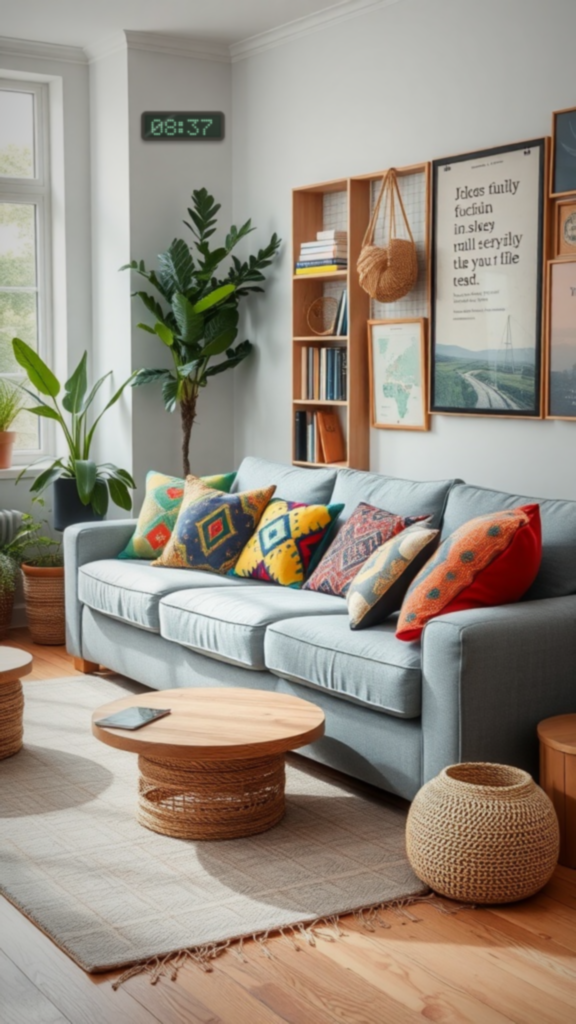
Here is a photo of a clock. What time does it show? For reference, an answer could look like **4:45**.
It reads **8:37**
